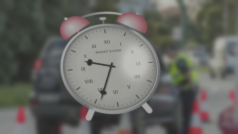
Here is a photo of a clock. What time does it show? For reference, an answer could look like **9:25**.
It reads **9:34**
